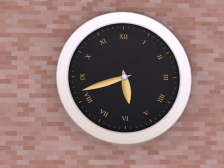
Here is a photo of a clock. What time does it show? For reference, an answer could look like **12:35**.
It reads **5:42**
